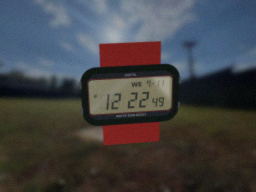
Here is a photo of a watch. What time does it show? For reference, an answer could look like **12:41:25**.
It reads **12:22:49**
